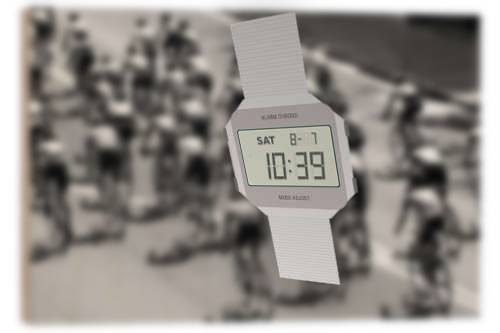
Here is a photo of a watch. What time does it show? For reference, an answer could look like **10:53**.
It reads **10:39**
